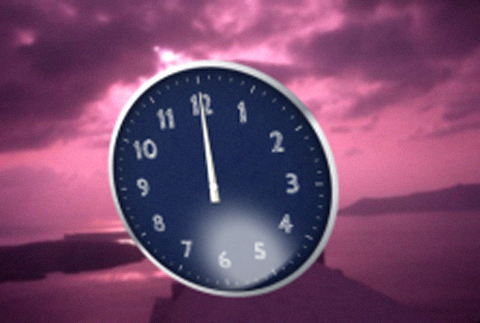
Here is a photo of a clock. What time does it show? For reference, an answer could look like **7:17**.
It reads **12:00**
